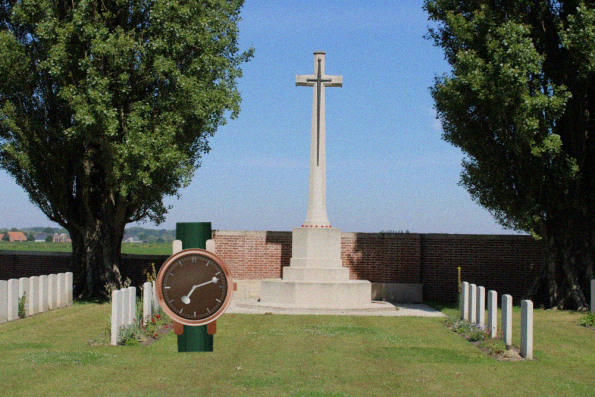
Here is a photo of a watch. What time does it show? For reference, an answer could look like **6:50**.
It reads **7:12**
